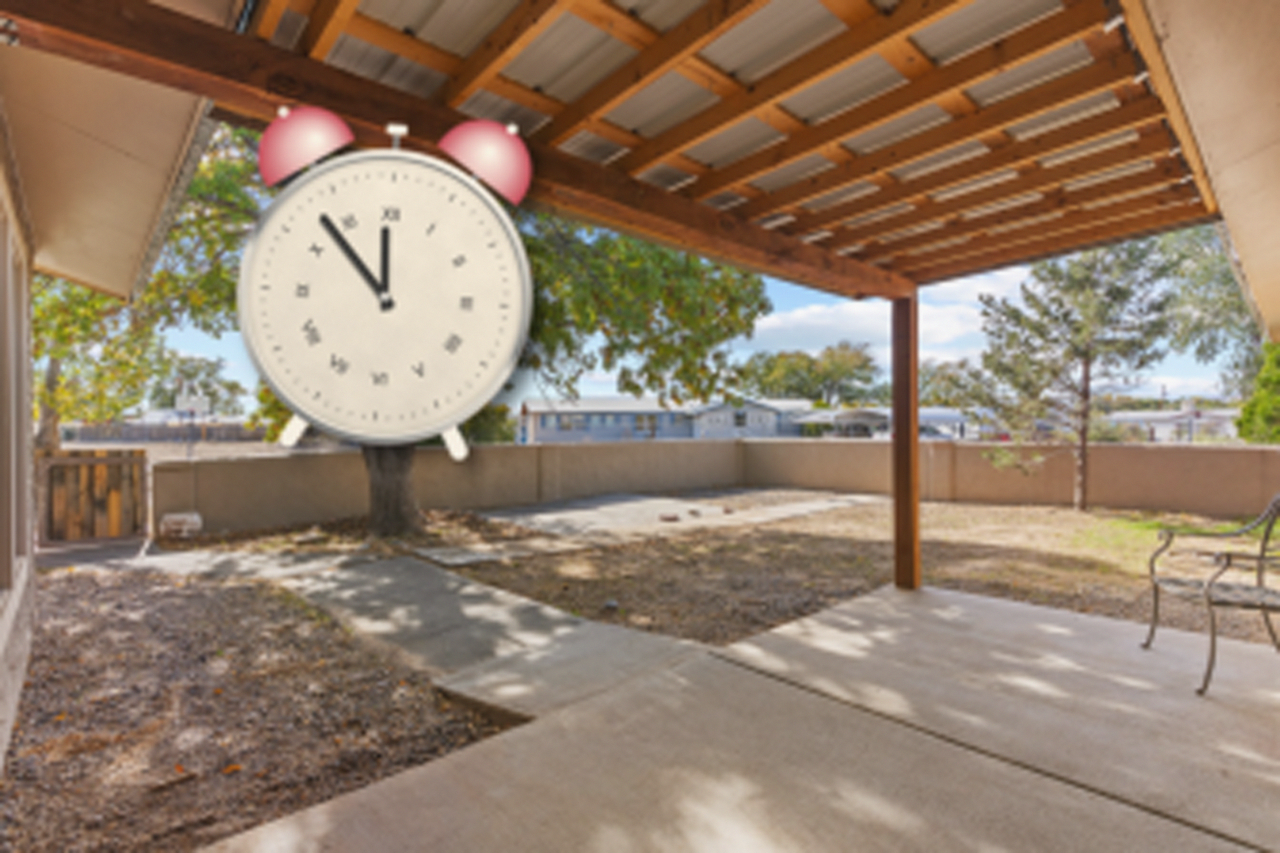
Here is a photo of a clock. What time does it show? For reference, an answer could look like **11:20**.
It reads **11:53**
